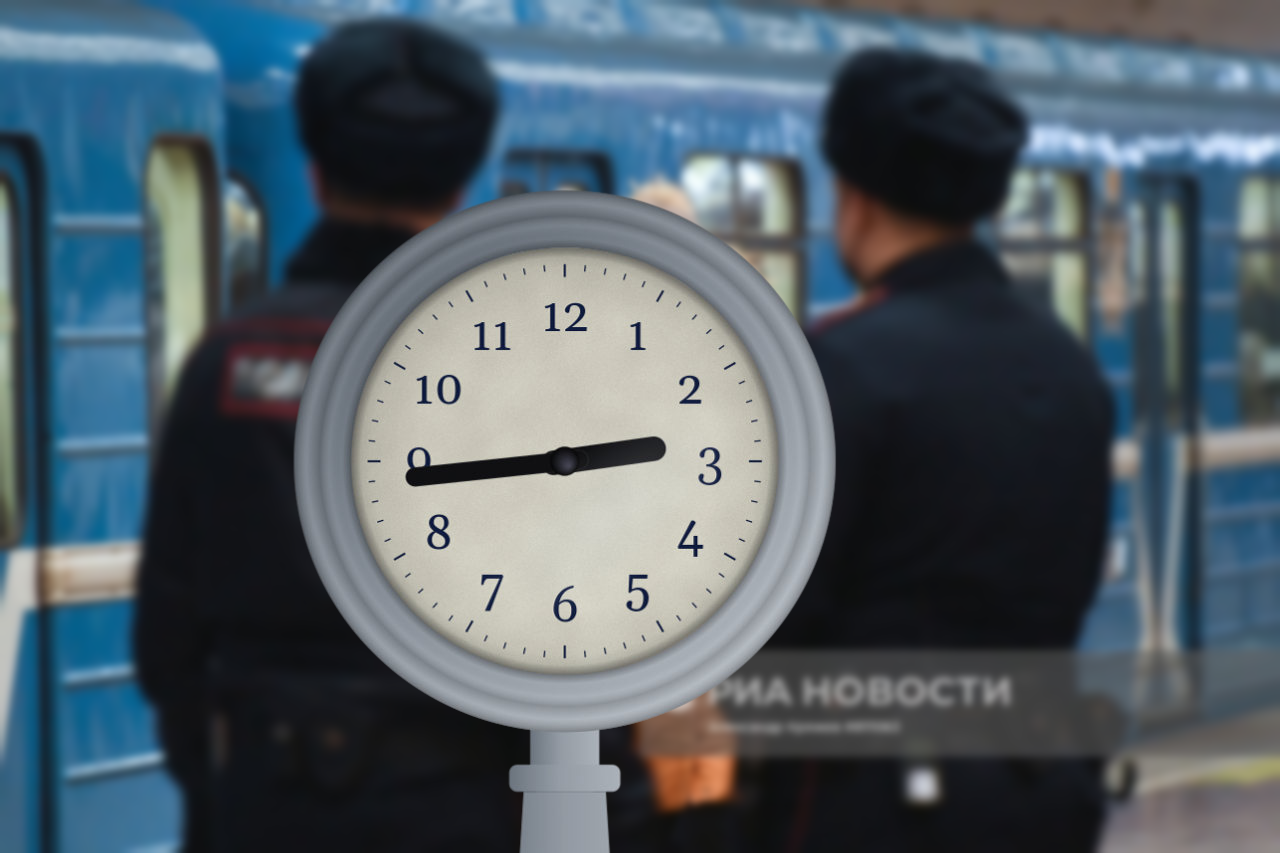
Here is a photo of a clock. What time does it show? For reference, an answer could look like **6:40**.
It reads **2:44**
